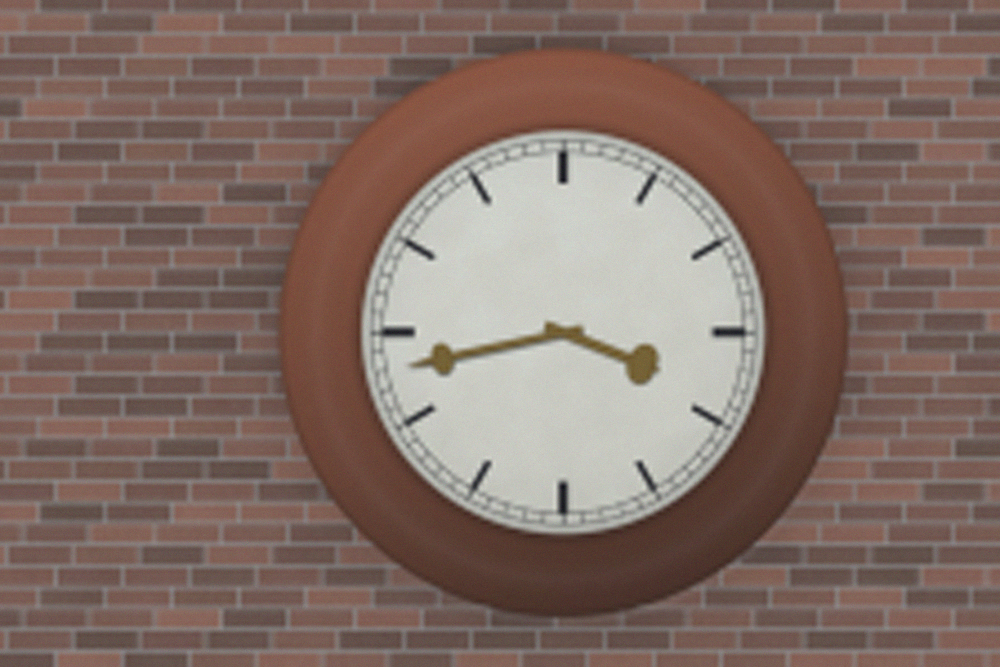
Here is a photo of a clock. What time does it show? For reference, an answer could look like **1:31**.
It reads **3:43**
